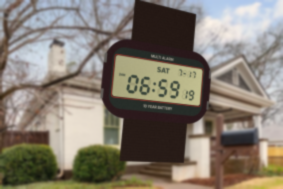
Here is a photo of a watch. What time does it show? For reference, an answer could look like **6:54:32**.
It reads **6:59:19**
